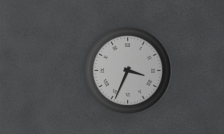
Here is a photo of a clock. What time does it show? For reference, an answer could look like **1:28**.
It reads **3:34**
